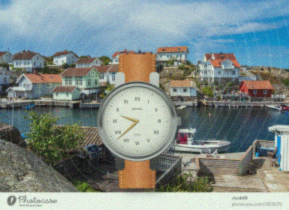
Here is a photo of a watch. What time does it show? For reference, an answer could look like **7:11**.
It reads **9:38**
